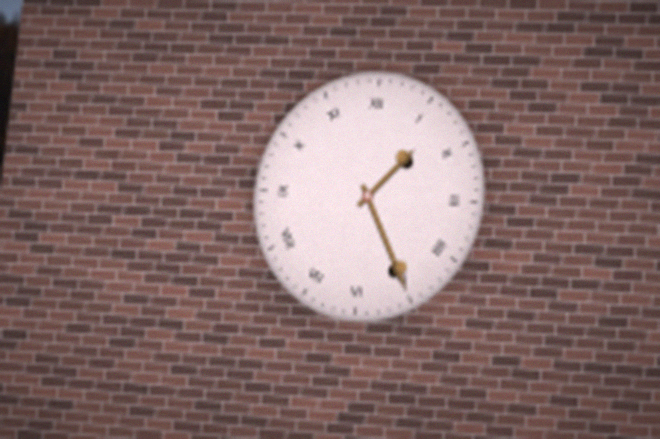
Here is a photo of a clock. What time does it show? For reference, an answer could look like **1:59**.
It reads **1:25**
